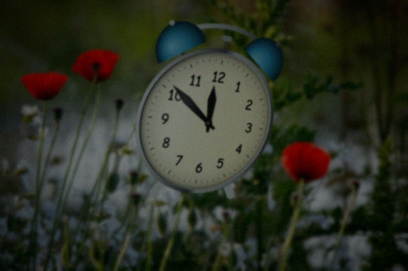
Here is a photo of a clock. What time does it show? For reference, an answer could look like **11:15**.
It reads **11:51**
